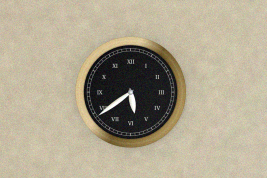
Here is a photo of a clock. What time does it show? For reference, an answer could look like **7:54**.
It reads **5:39**
